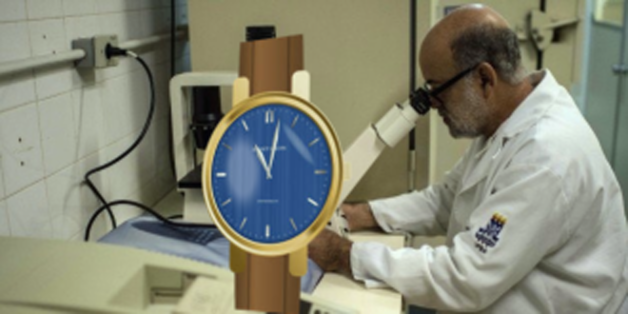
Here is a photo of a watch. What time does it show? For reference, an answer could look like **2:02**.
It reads **11:02**
